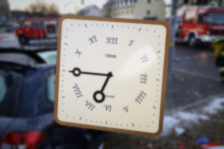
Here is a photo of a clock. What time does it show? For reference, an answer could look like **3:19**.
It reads **6:45**
